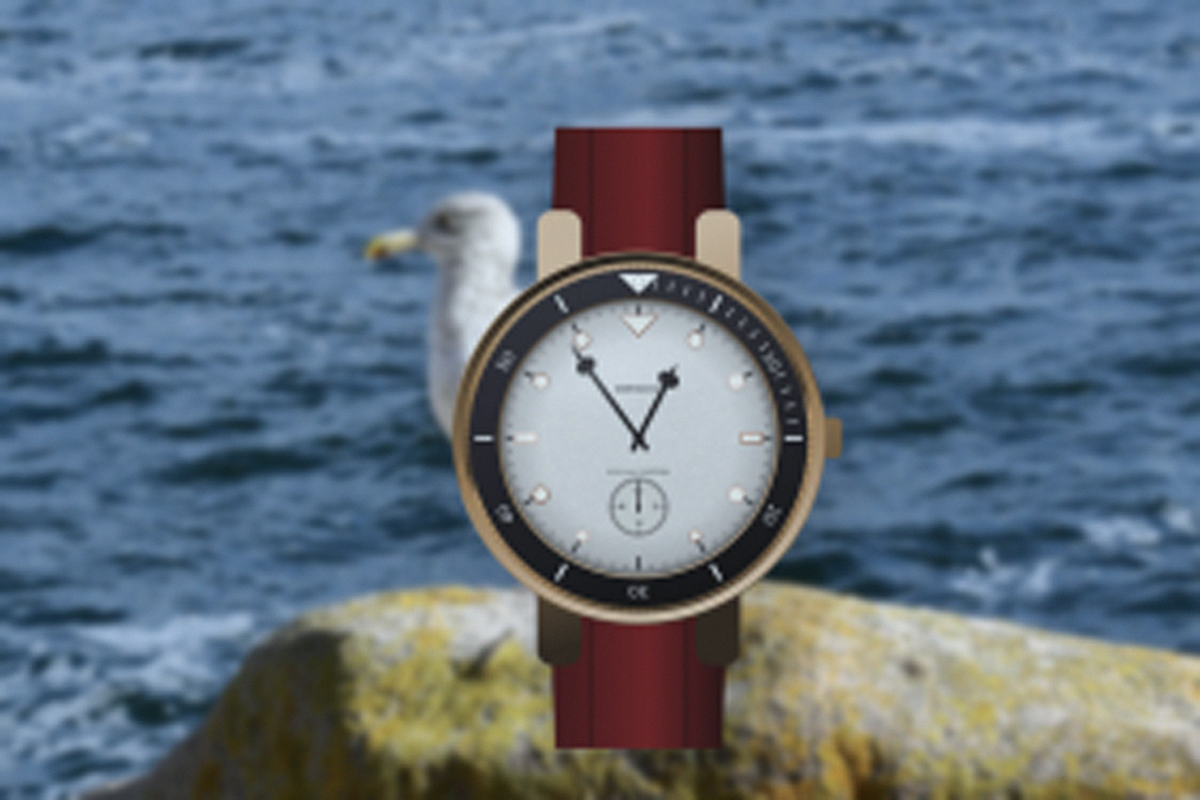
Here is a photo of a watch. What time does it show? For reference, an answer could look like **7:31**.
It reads **12:54**
